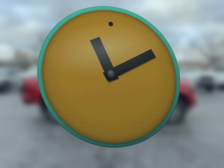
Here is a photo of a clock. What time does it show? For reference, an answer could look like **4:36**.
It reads **11:10**
